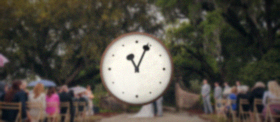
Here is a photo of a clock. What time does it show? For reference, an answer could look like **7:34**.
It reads **11:04**
